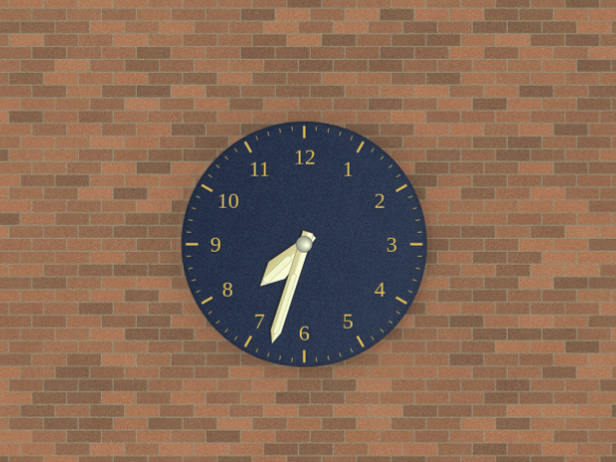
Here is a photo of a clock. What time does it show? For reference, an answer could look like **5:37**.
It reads **7:33**
